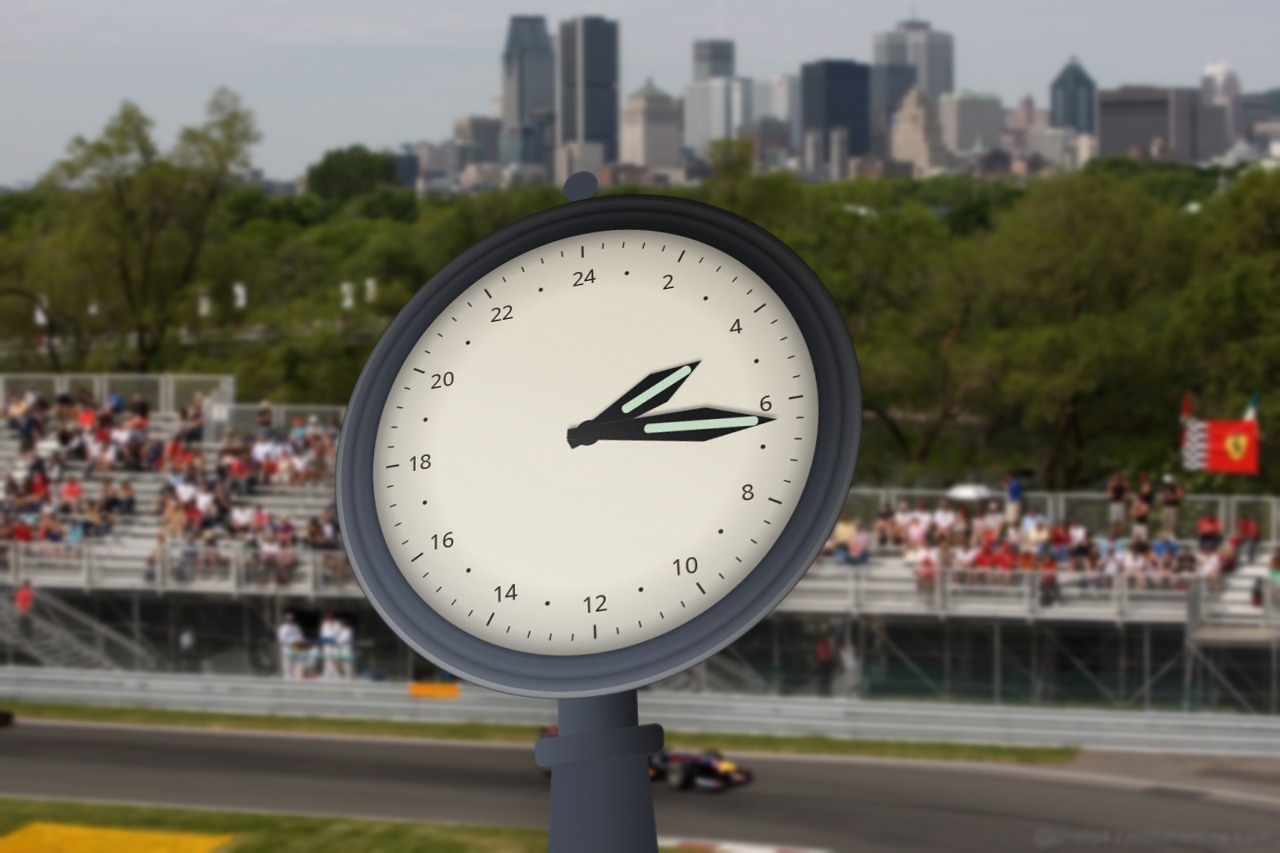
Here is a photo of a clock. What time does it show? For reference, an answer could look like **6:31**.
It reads **4:16**
